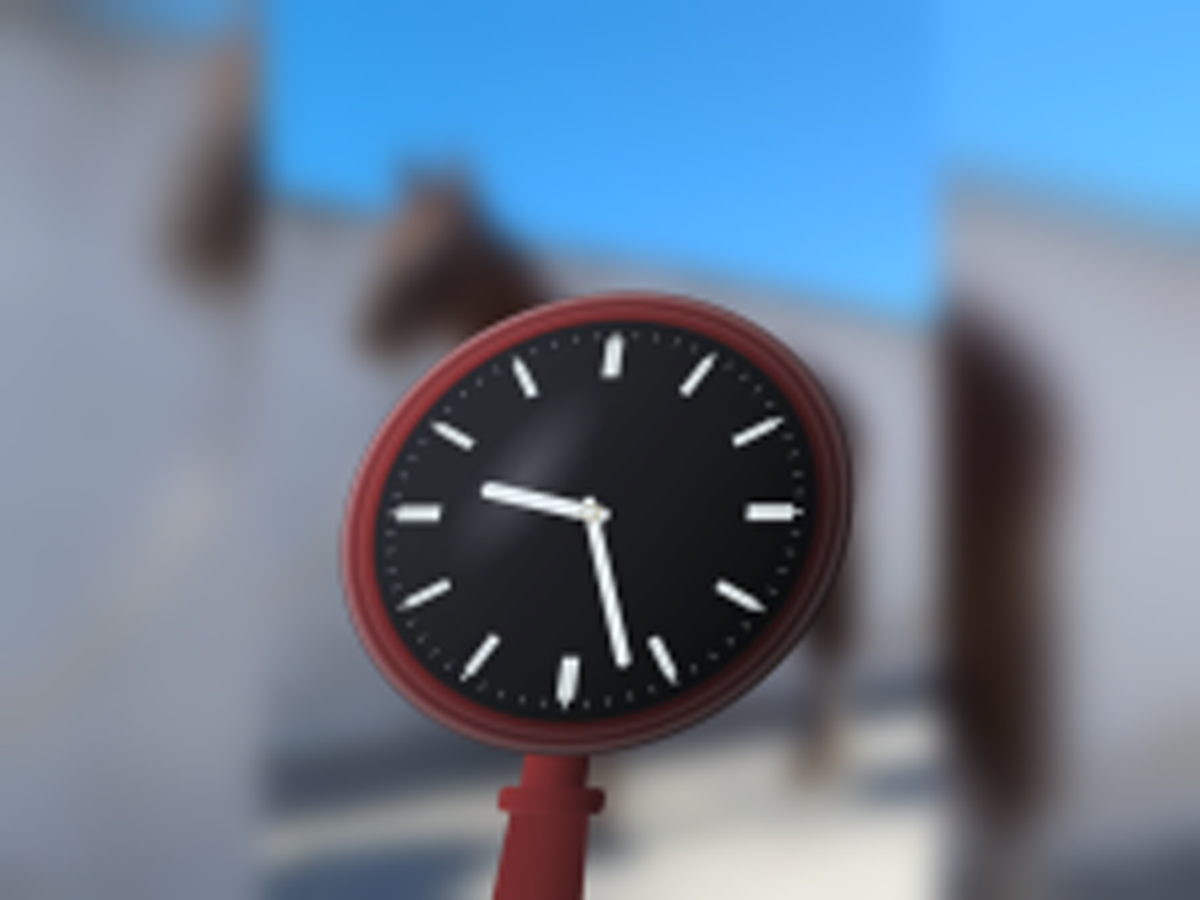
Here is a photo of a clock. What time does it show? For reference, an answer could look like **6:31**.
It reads **9:27**
